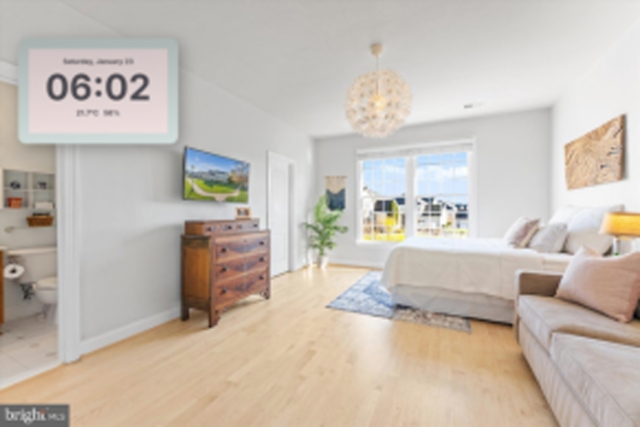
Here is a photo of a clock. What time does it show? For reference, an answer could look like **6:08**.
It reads **6:02**
